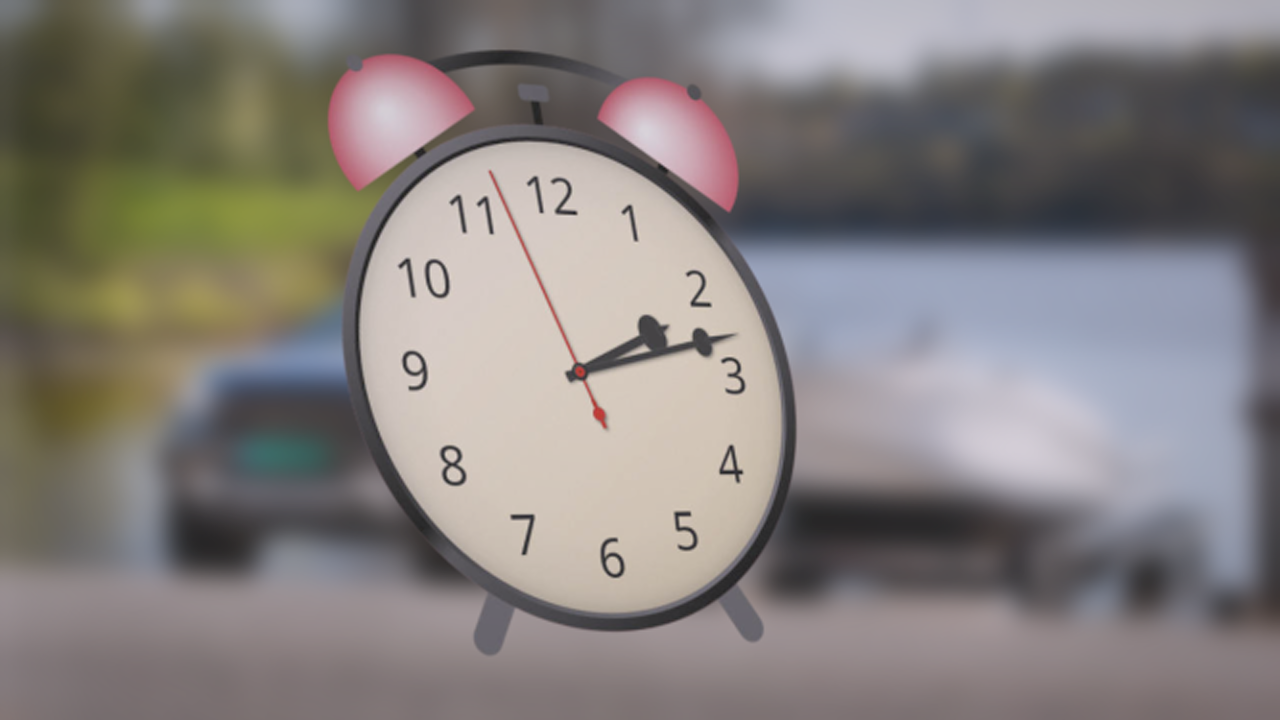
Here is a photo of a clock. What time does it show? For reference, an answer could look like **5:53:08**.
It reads **2:12:57**
